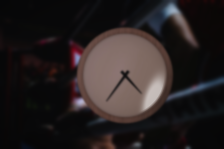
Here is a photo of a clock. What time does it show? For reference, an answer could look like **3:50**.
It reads **4:36**
